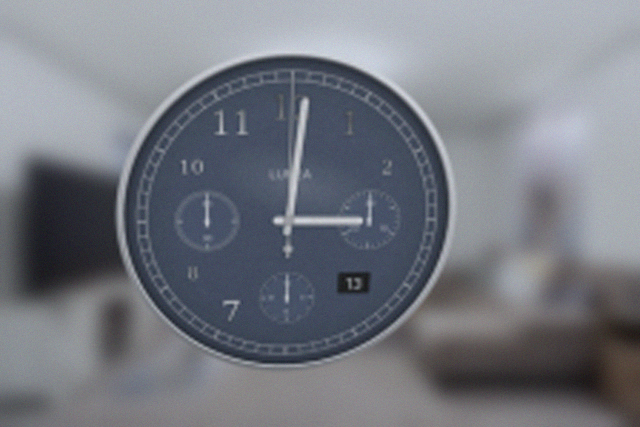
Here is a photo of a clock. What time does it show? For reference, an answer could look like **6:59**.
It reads **3:01**
